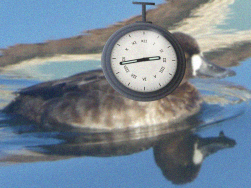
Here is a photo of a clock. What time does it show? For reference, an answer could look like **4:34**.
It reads **2:43**
